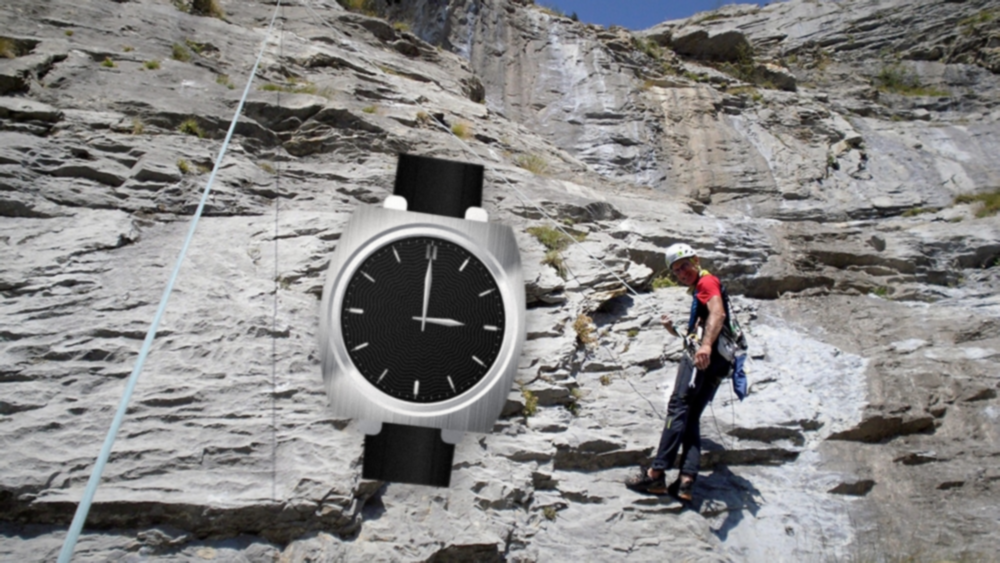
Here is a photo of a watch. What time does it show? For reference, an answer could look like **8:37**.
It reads **3:00**
